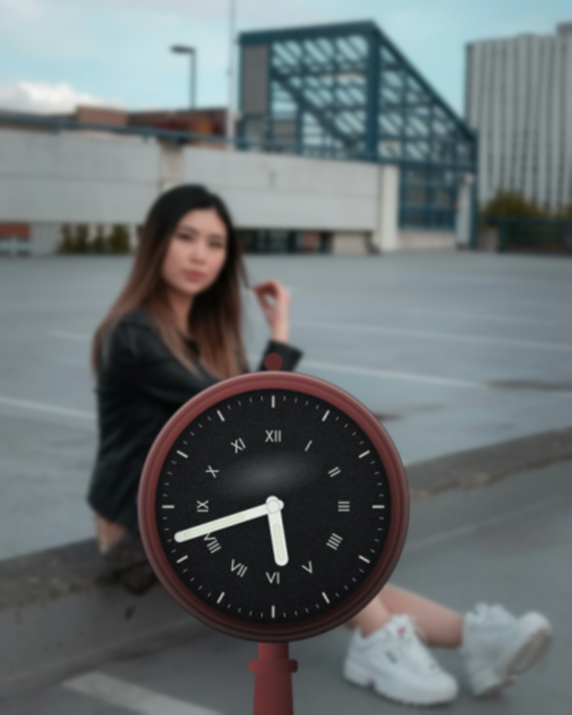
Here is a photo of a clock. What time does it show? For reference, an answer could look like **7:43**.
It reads **5:42**
